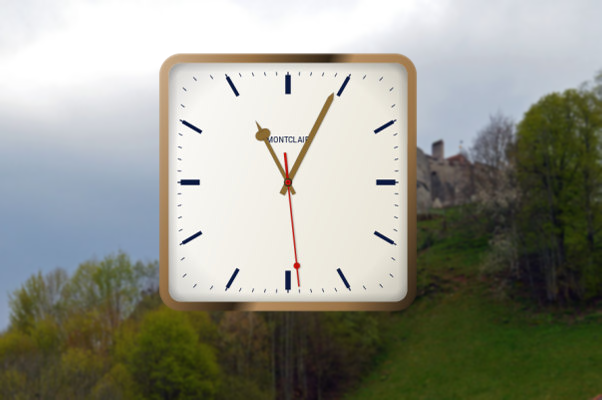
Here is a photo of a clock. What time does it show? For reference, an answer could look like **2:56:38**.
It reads **11:04:29**
